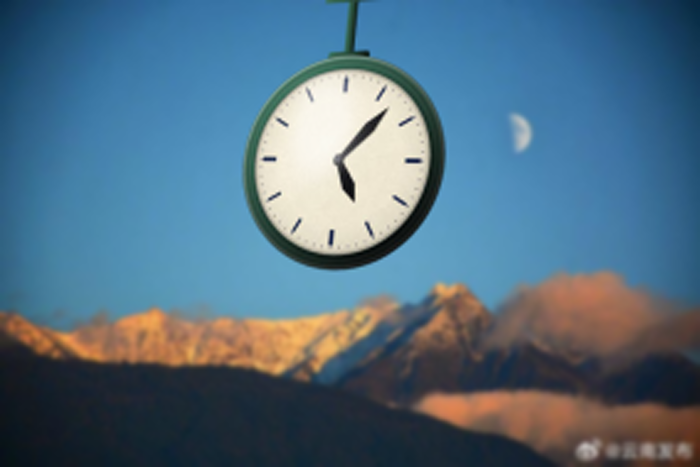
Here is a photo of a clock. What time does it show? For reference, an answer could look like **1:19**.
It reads **5:07**
